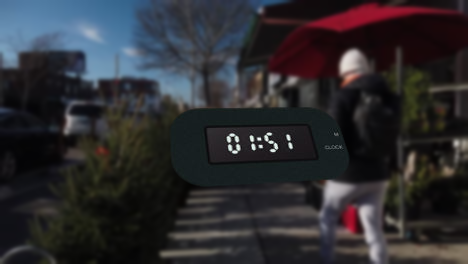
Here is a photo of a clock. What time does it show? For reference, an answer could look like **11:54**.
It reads **1:51**
